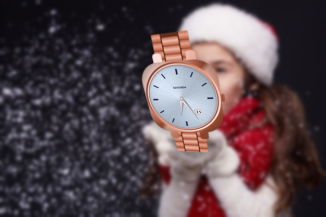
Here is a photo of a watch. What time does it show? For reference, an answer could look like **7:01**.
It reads **6:25**
